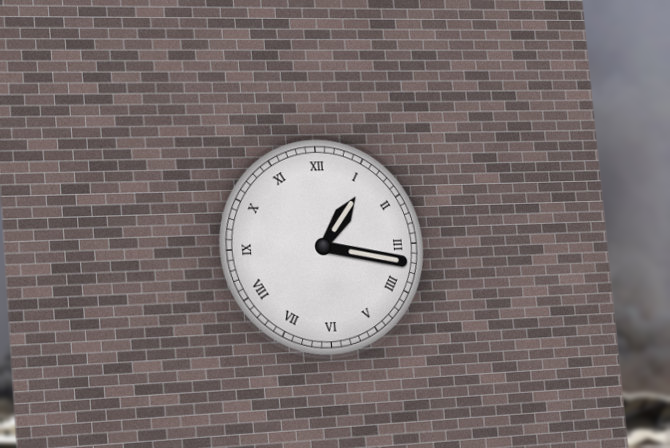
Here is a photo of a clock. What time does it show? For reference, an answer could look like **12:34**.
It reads **1:17**
